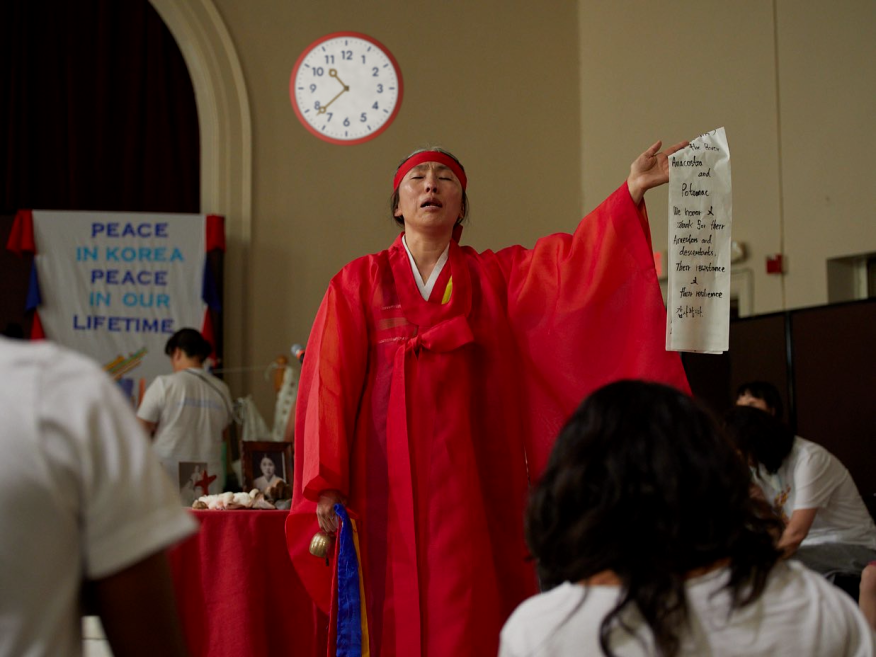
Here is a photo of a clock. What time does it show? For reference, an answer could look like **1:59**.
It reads **10:38**
